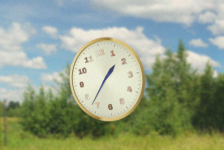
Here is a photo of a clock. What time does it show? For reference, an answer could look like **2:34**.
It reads **1:37**
